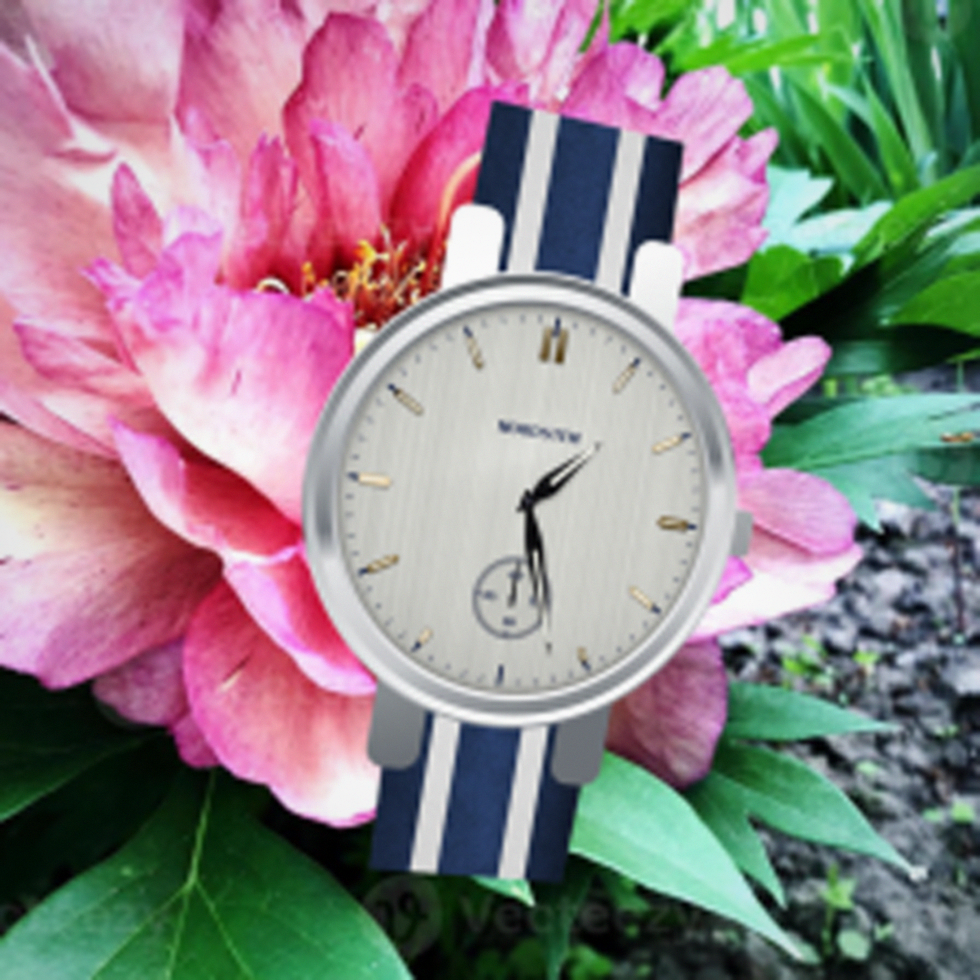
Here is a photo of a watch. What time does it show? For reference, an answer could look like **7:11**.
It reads **1:27**
